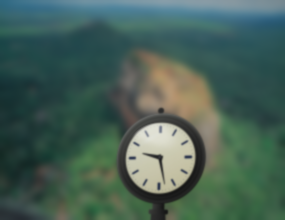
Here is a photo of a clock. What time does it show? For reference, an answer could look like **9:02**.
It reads **9:28**
